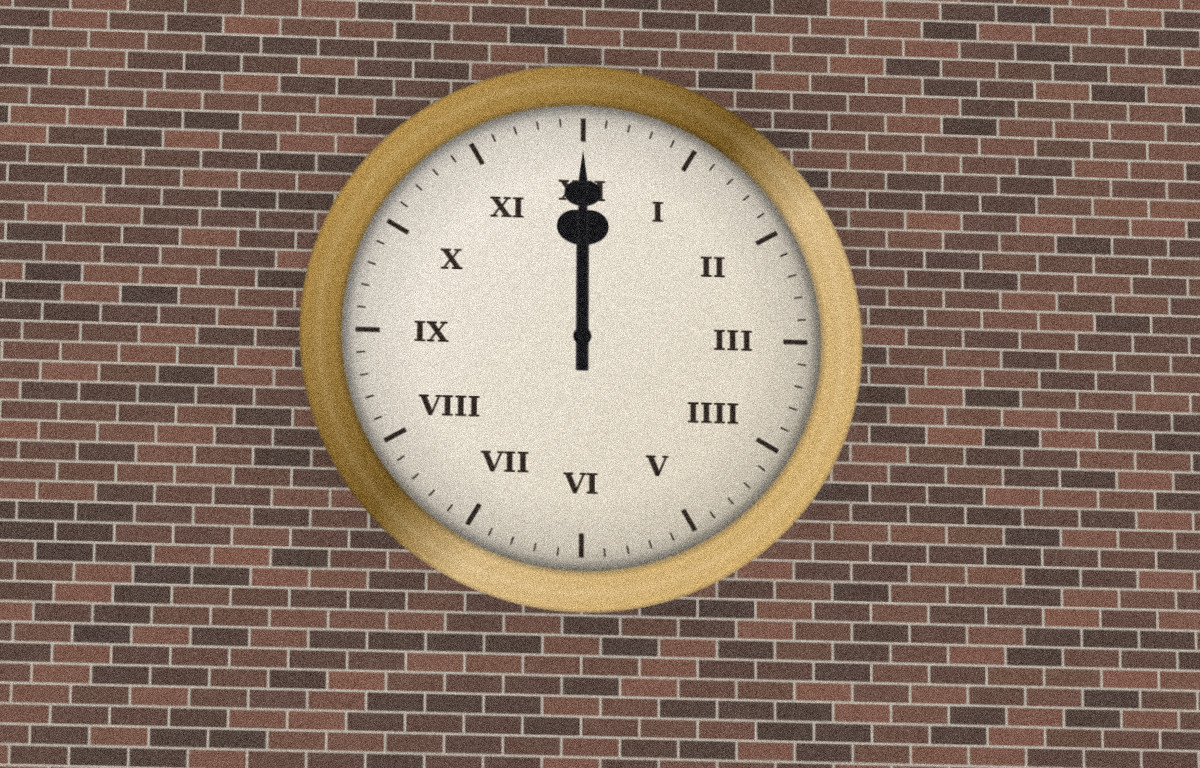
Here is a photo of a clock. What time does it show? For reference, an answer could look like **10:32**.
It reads **12:00**
